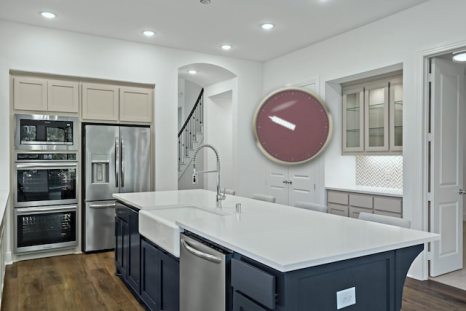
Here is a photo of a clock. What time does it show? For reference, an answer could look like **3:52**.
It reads **9:49**
